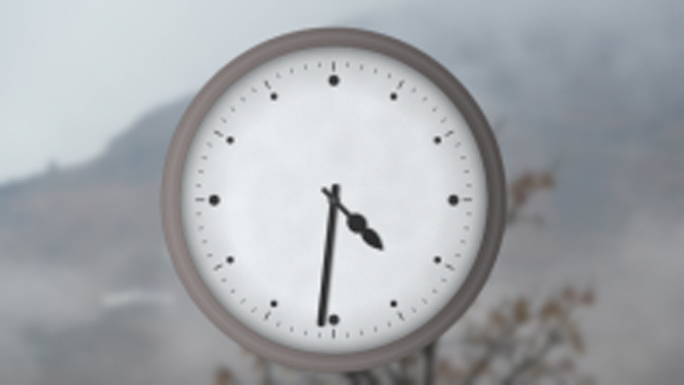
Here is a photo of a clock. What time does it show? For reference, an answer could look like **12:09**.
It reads **4:31**
